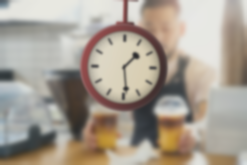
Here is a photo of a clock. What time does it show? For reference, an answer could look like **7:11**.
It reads **1:29**
